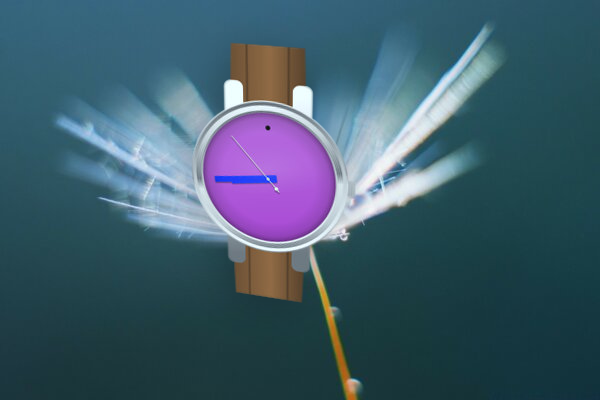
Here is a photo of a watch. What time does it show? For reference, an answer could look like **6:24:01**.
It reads **8:43:53**
